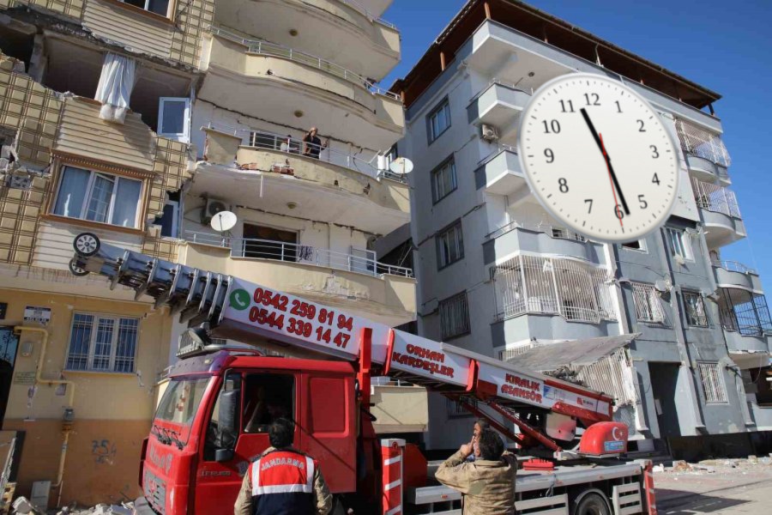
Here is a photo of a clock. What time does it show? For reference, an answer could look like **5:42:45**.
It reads **11:28:30**
